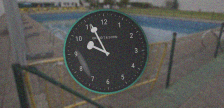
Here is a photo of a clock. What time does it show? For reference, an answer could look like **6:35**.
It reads **9:56**
